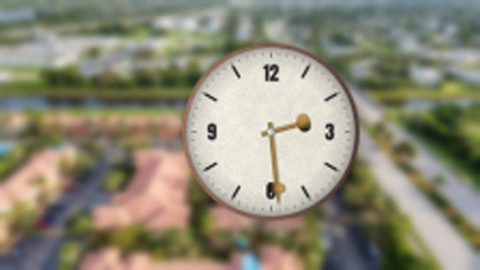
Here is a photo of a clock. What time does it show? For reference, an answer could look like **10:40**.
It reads **2:29**
